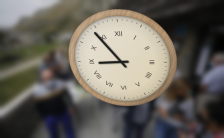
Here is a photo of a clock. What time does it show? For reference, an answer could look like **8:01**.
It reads **8:54**
